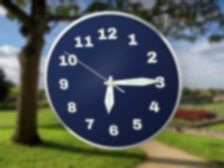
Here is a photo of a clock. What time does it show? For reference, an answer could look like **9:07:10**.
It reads **6:14:51**
